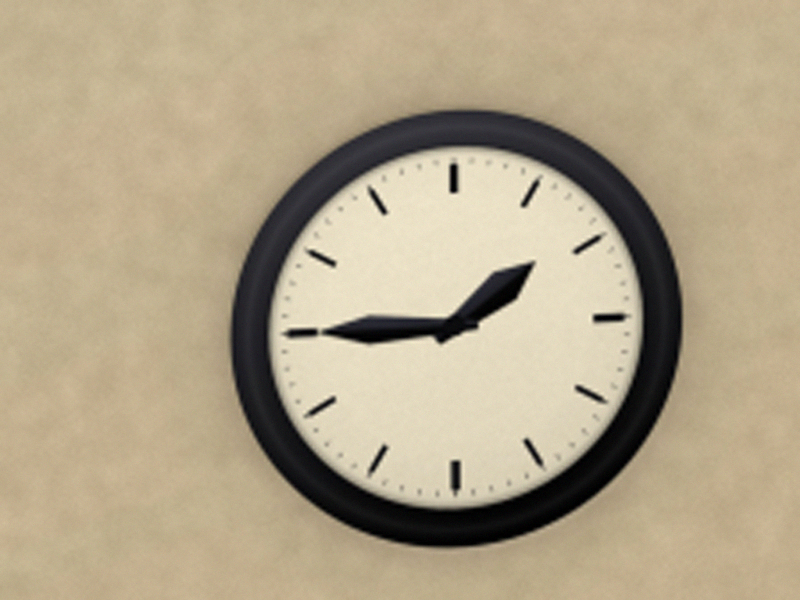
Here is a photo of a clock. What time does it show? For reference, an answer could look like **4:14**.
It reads **1:45**
